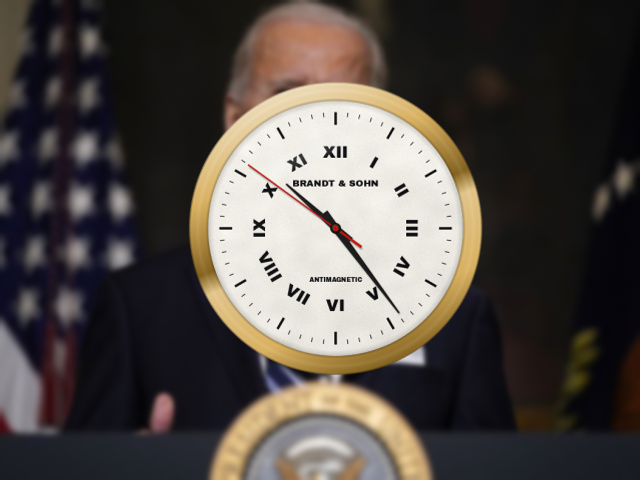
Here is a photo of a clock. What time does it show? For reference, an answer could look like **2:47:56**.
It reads **10:23:51**
